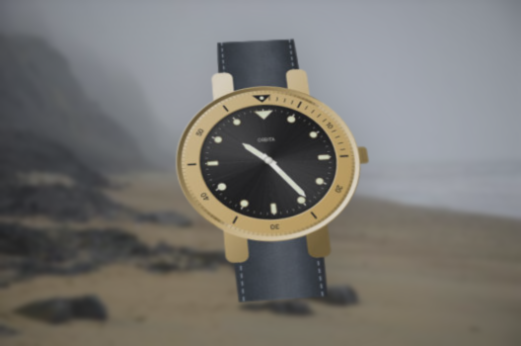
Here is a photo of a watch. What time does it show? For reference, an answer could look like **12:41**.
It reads **10:24**
